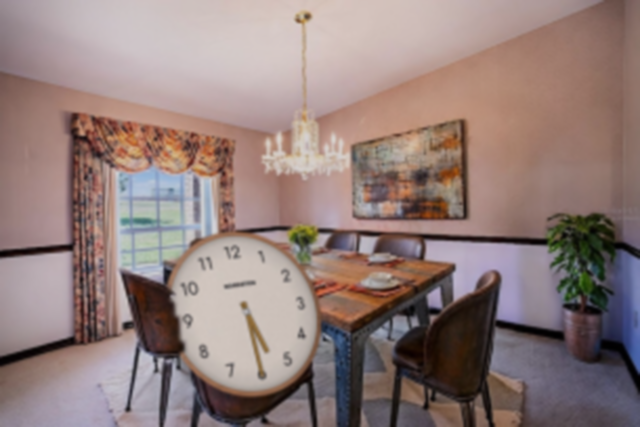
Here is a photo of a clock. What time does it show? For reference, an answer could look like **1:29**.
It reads **5:30**
